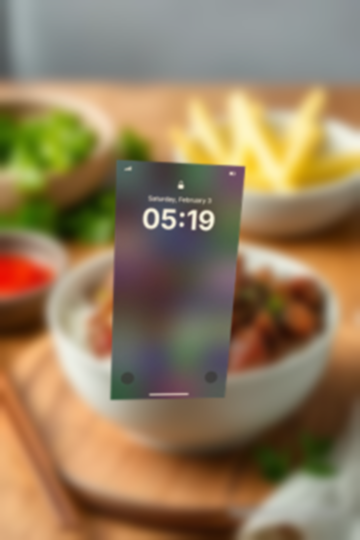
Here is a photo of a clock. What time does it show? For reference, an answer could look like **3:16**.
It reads **5:19**
